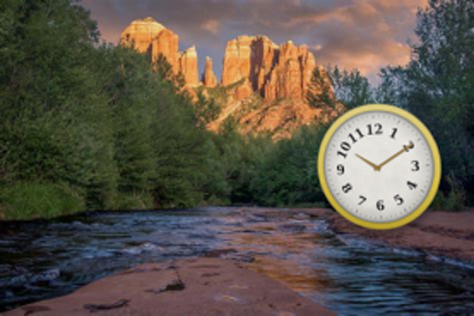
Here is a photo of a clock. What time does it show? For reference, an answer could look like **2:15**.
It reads **10:10**
